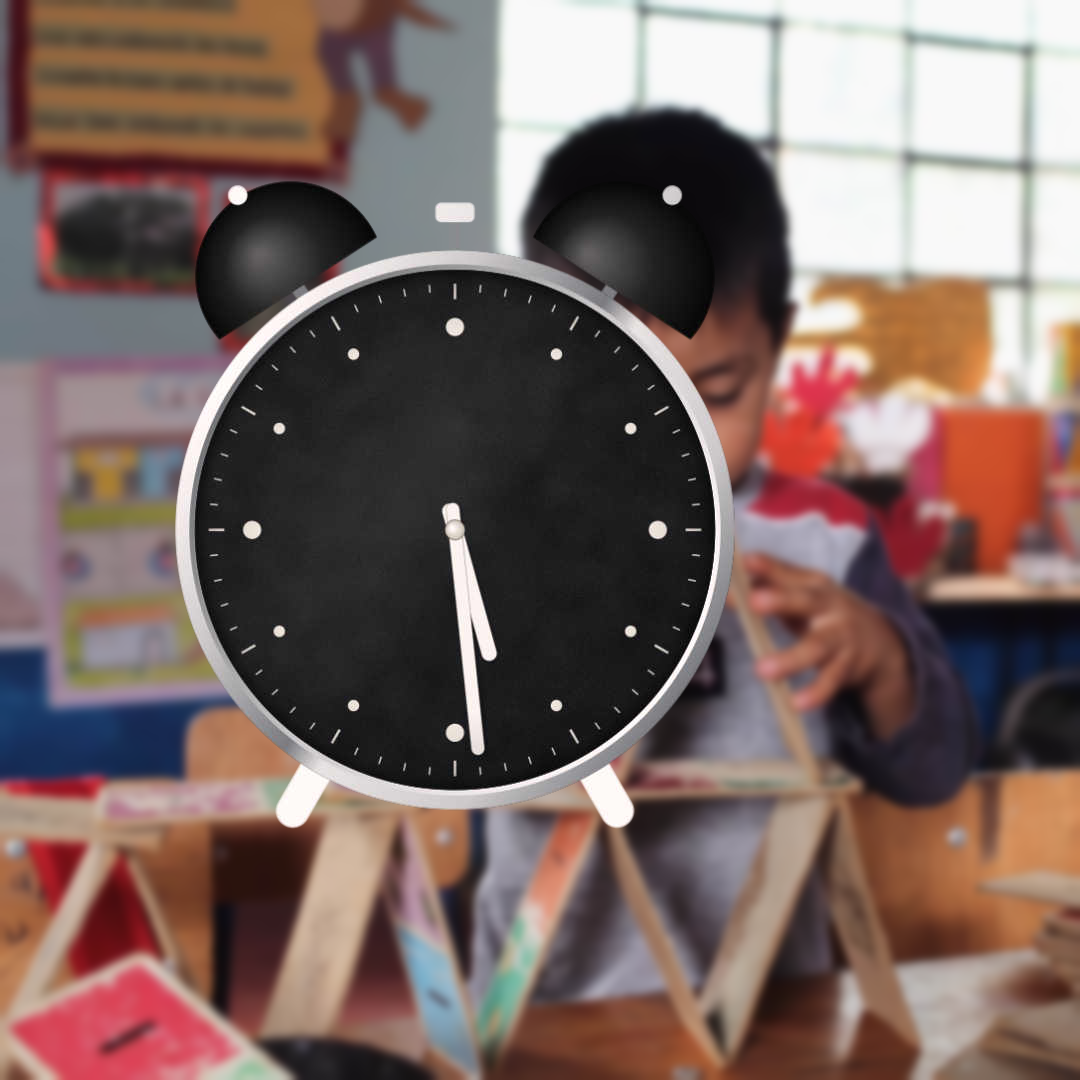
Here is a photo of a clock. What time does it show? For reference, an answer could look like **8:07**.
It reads **5:29**
